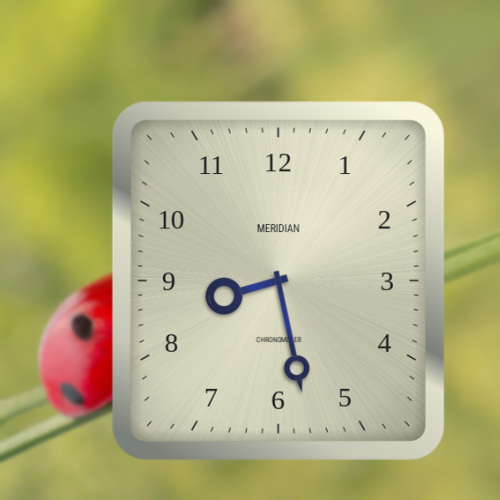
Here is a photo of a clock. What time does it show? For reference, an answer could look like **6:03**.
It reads **8:28**
